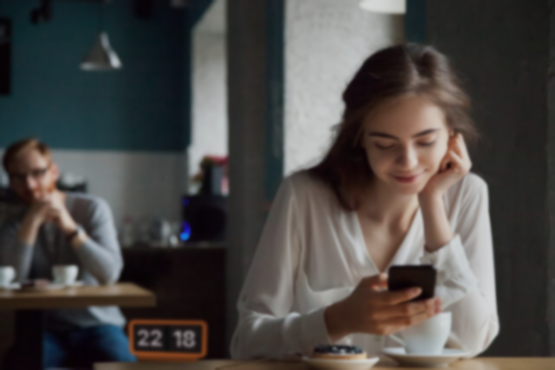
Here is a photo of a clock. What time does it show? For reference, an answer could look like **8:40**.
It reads **22:18**
